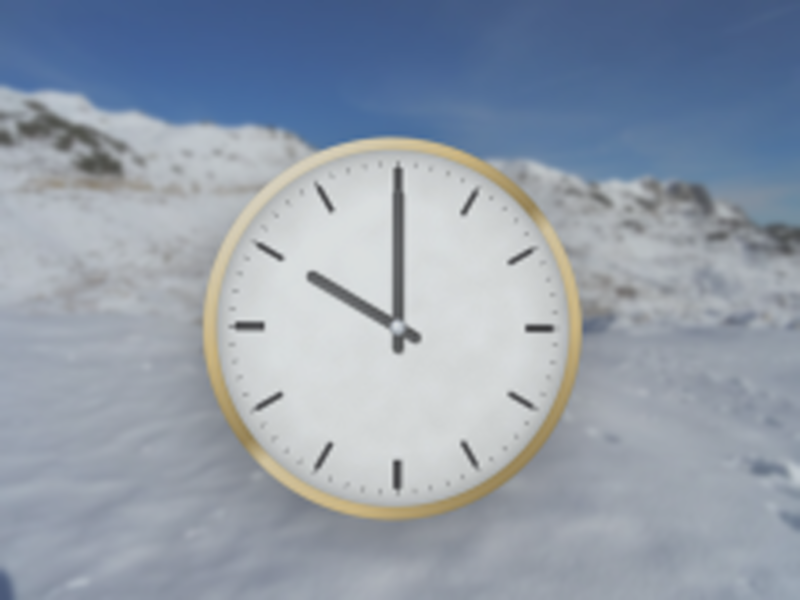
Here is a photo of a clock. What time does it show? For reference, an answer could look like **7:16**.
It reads **10:00**
